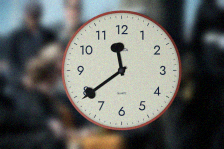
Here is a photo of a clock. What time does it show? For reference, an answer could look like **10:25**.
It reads **11:39**
